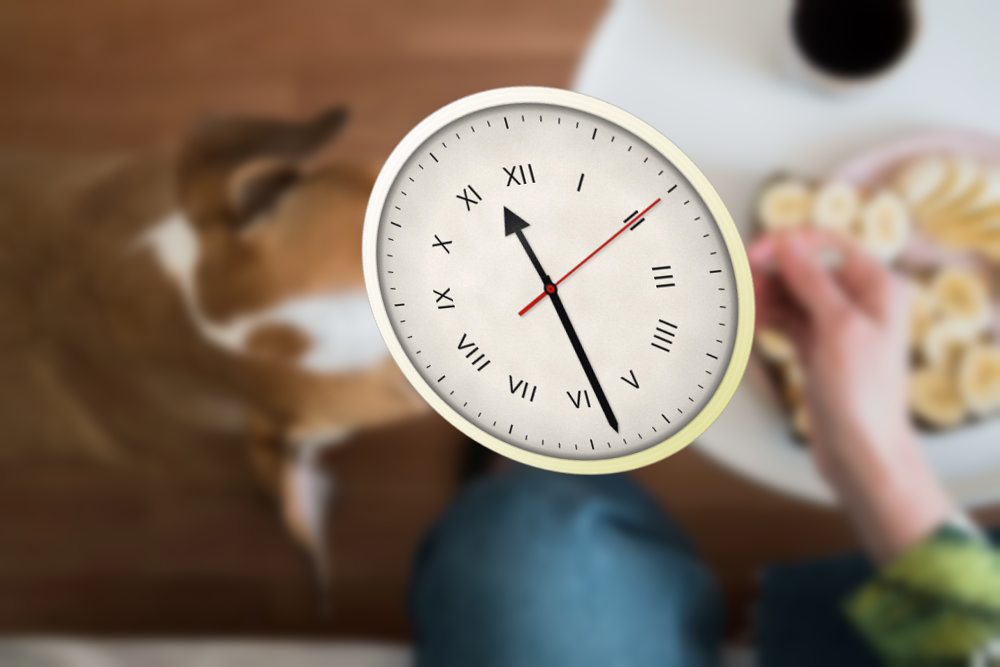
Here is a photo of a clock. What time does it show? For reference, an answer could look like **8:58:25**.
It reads **11:28:10**
